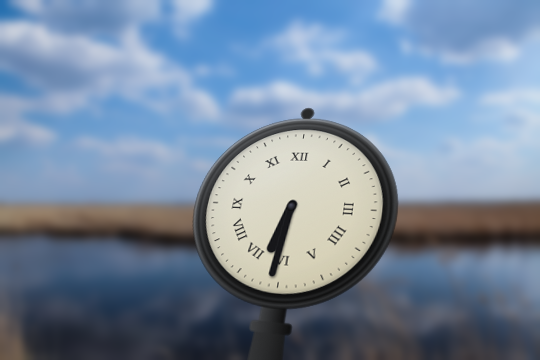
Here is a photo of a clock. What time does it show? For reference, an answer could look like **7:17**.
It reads **6:31**
